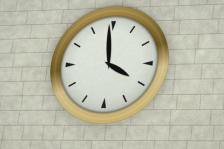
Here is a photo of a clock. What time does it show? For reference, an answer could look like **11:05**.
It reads **3:59**
